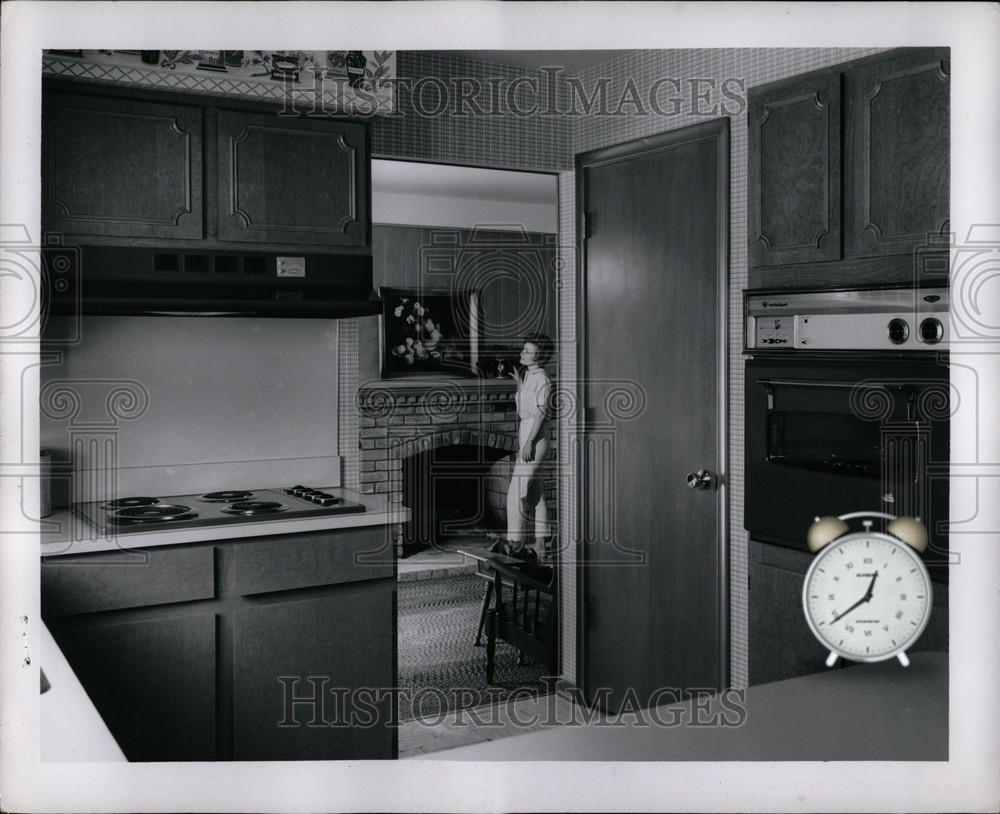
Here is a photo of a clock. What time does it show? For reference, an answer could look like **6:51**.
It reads **12:39**
